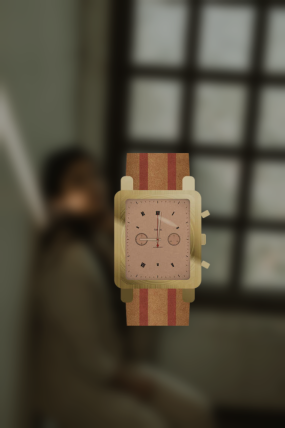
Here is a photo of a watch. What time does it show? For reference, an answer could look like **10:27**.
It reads **9:01**
